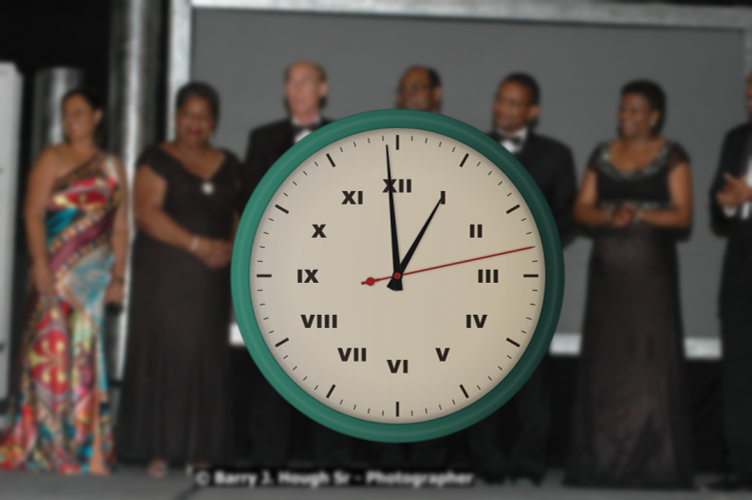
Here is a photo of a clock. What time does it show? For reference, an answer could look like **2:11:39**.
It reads **12:59:13**
